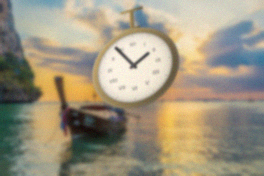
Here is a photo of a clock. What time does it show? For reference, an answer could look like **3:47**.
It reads **1:54**
